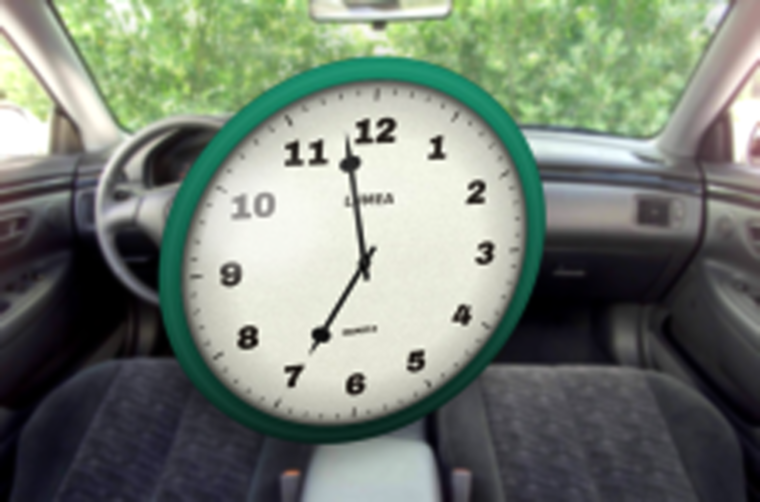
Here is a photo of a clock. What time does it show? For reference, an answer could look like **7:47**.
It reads **6:58**
